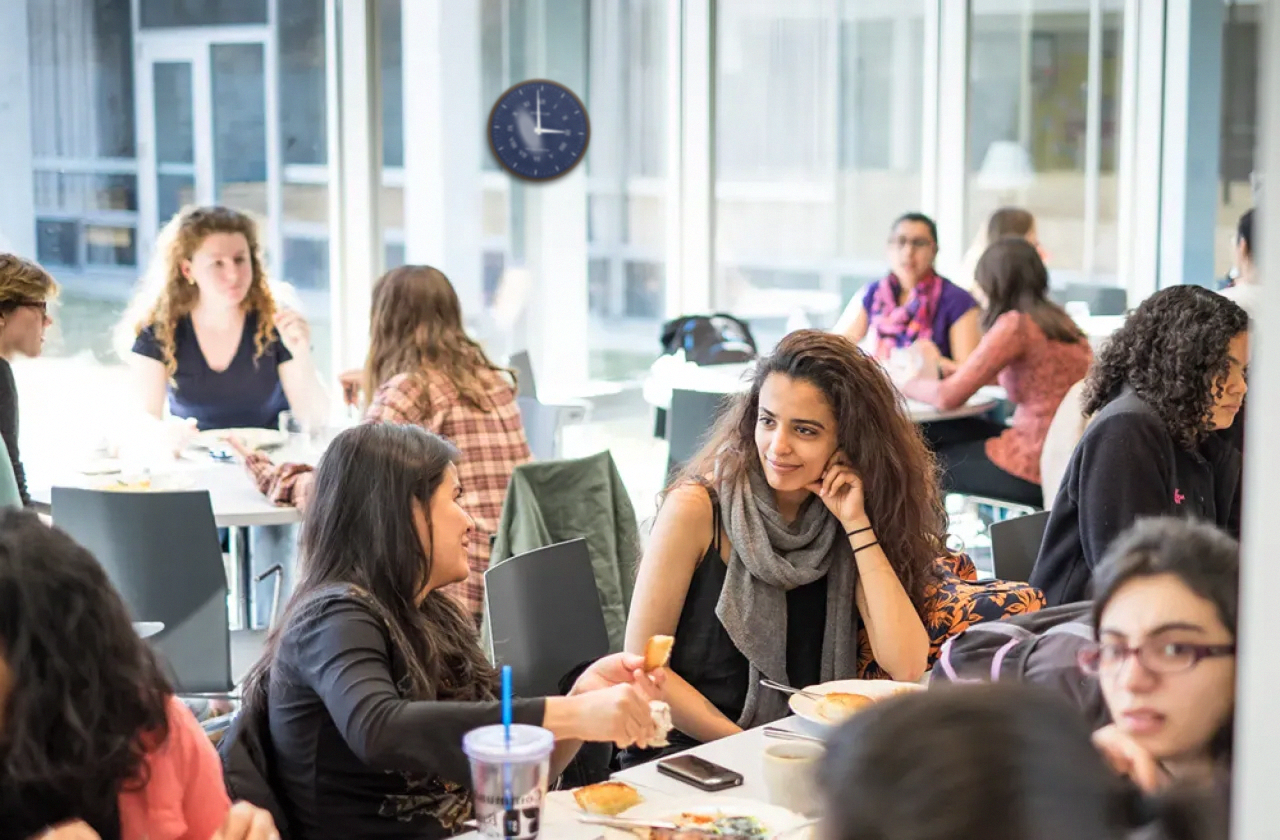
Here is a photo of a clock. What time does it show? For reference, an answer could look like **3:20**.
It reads **2:59**
